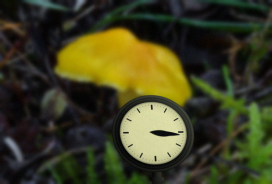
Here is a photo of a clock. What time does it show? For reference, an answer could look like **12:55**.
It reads **3:16**
